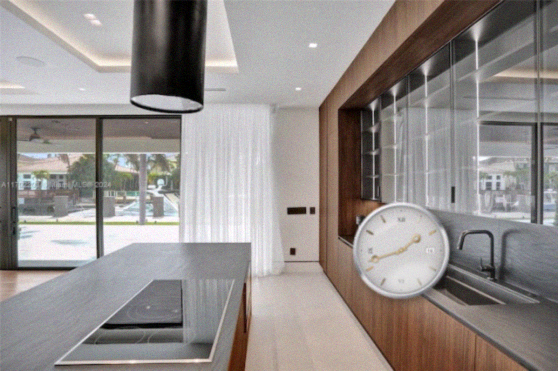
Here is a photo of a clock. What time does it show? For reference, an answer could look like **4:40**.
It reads **1:42**
